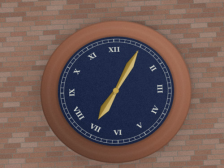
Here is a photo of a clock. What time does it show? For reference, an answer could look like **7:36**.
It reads **7:05**
